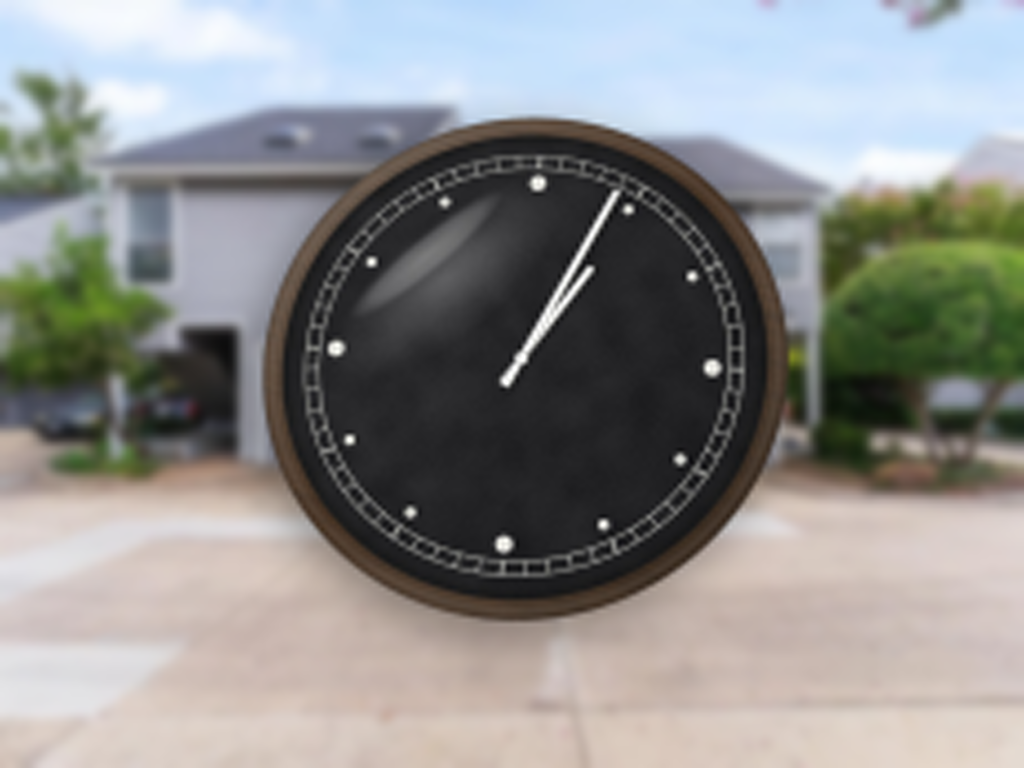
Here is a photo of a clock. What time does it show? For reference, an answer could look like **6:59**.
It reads **1:04**
